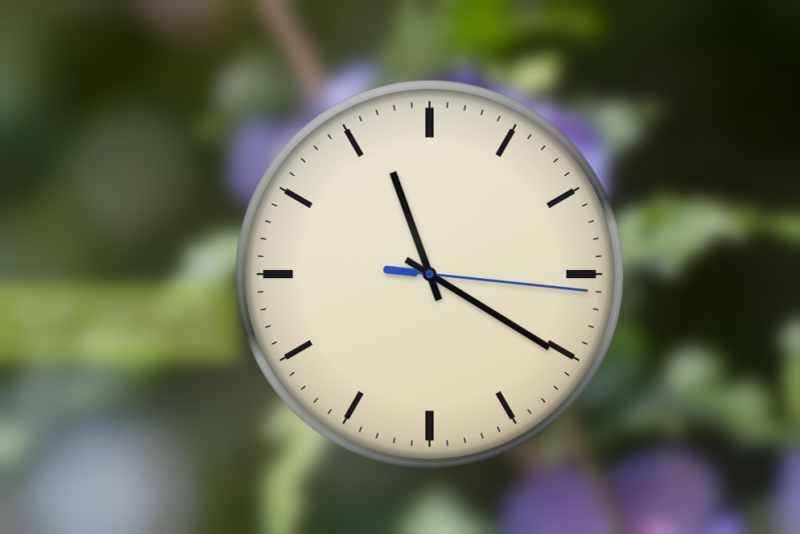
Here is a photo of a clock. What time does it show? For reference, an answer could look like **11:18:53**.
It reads **11:20:16**
